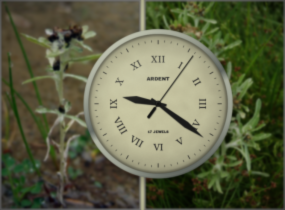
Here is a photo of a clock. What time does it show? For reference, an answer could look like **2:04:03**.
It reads **9:21:06**
